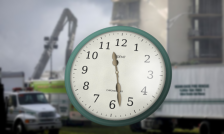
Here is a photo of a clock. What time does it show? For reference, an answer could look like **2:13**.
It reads **11:28**
